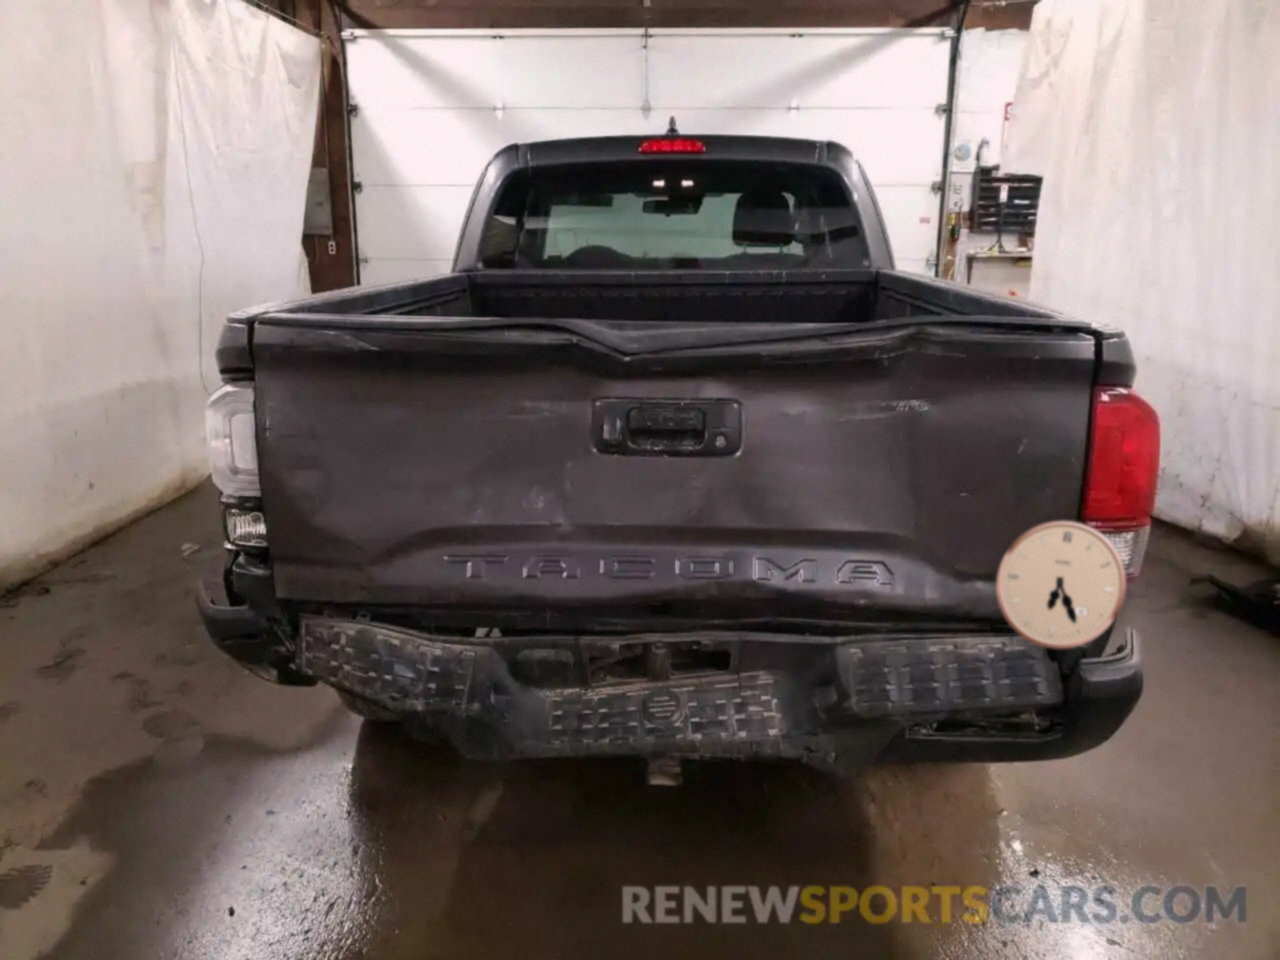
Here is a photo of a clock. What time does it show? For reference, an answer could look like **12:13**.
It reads **6:25**
